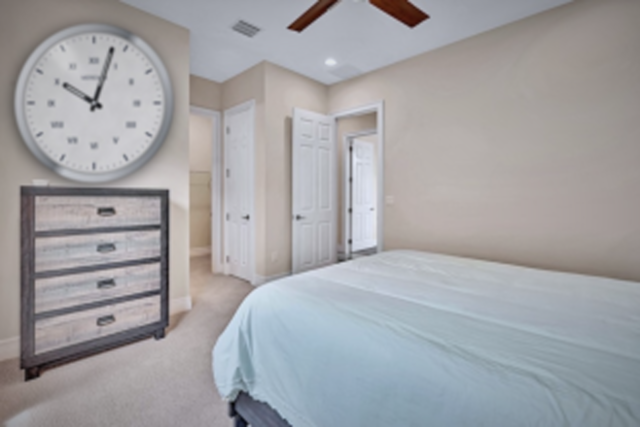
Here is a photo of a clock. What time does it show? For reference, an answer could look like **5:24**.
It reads **10:03**
